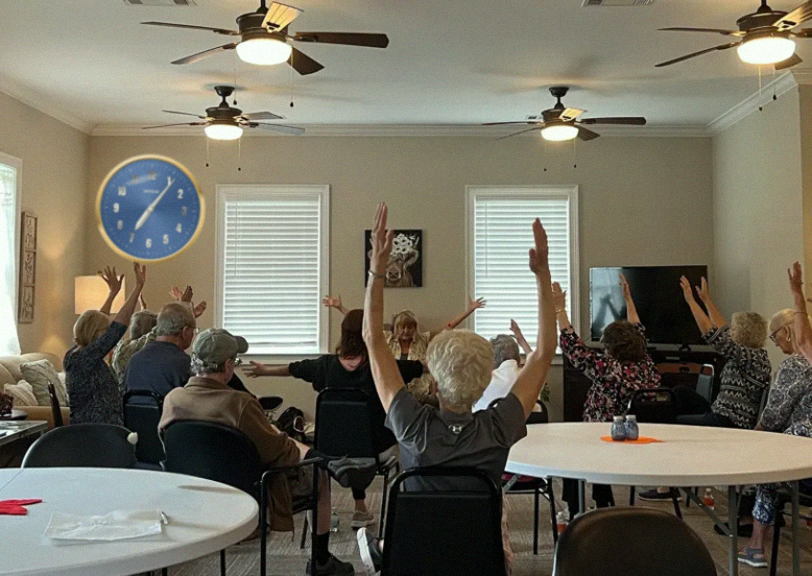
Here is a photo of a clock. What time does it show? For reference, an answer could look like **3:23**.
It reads **7:06**
